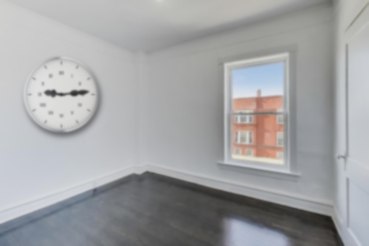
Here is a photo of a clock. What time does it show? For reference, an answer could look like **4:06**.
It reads **9:14**
